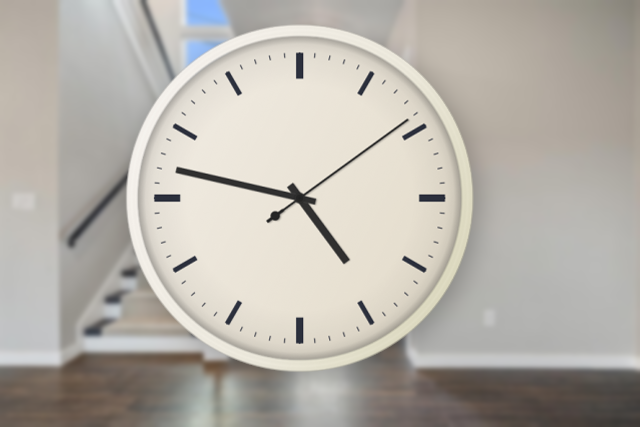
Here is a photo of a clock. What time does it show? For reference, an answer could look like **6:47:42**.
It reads **4:47:09**
